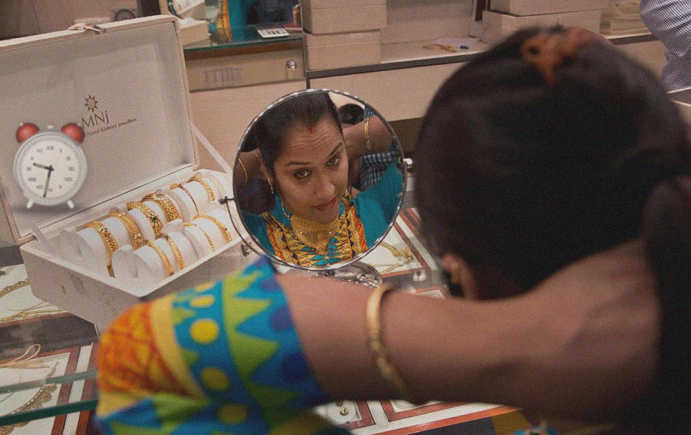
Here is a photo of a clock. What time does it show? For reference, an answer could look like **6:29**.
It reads **9:32**
